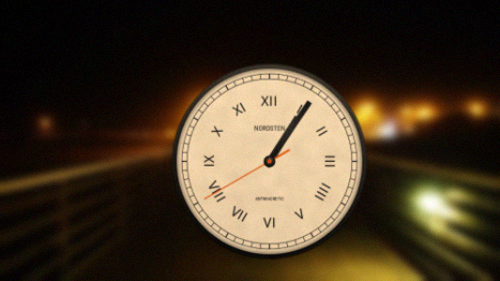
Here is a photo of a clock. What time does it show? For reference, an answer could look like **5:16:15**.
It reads **1:05:40**
